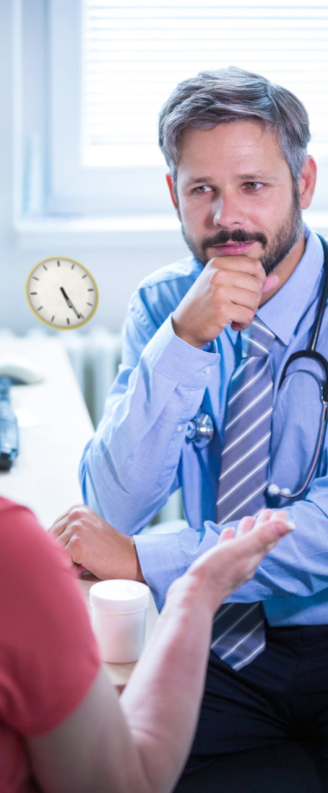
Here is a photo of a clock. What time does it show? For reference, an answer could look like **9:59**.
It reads **5:26**
